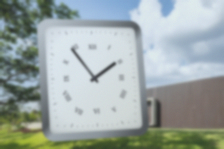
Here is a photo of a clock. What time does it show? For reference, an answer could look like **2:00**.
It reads **1:54**
